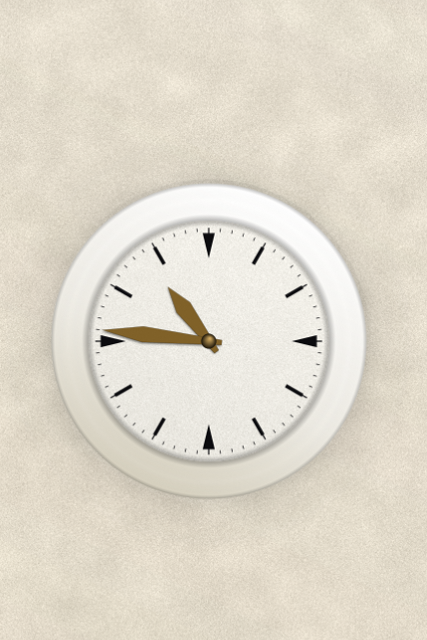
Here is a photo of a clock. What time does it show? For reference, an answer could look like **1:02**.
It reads **10:46**
